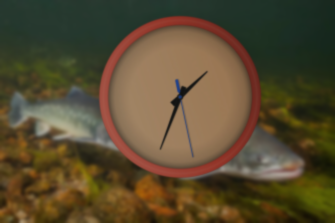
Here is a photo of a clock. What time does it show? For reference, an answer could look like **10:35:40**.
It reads **1:33:28**
